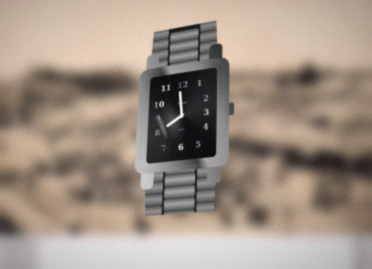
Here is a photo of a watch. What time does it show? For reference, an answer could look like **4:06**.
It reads **7:59**
